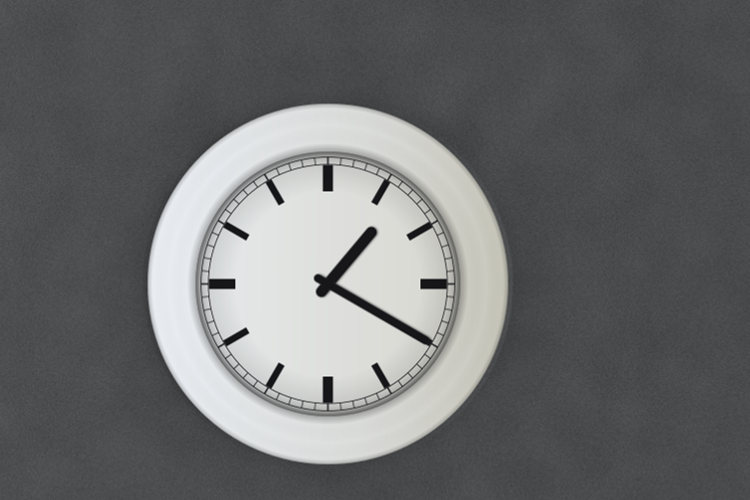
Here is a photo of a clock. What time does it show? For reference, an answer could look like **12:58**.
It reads **1:20**
